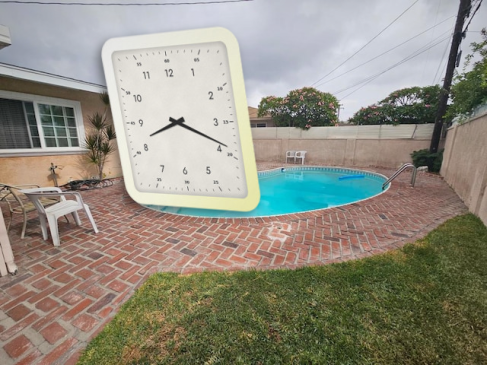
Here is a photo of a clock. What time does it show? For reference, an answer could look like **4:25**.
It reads **8:19**
